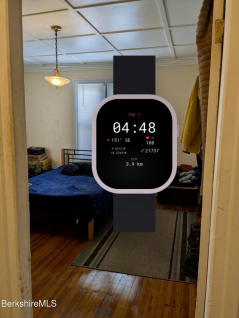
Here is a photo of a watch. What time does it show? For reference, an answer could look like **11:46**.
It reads **4:48**
